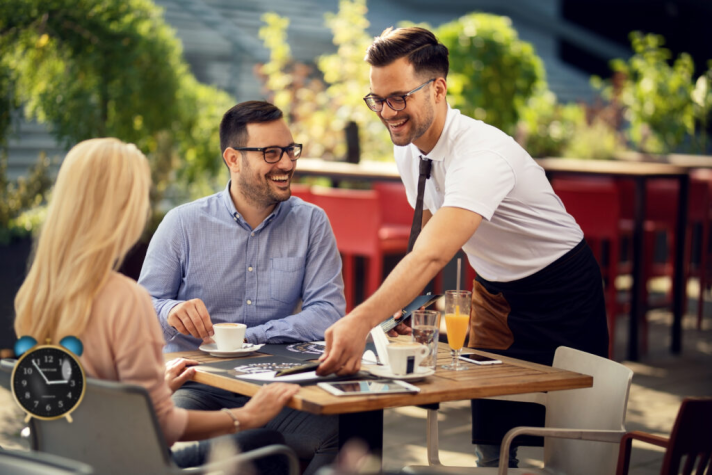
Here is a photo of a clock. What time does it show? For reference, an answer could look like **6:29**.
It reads **2:54**
